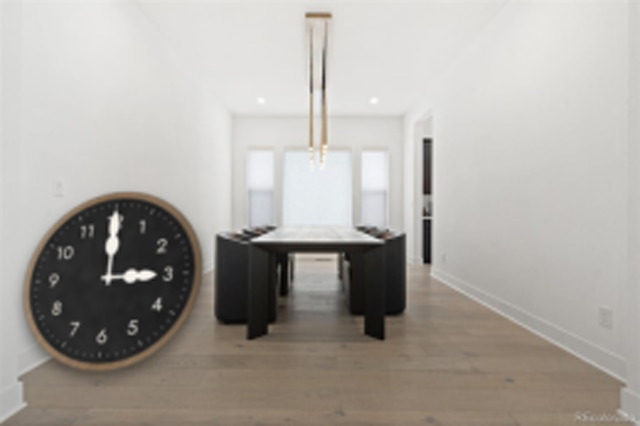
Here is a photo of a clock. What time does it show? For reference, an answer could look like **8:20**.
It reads **3:00**
